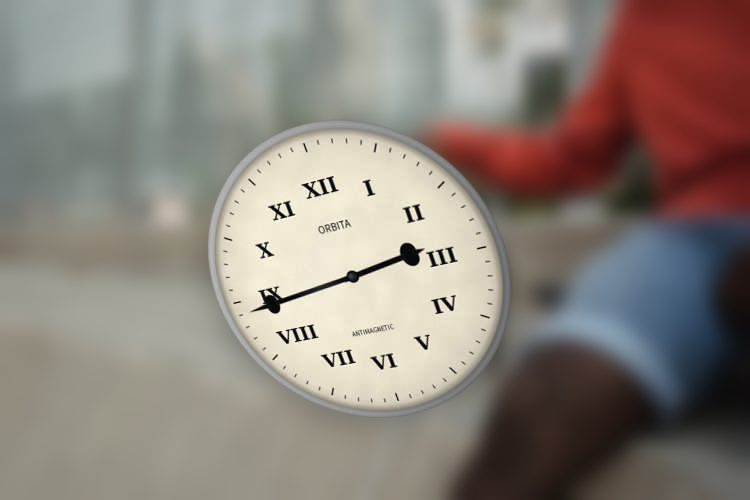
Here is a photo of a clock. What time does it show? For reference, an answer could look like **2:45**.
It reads **2:44**
